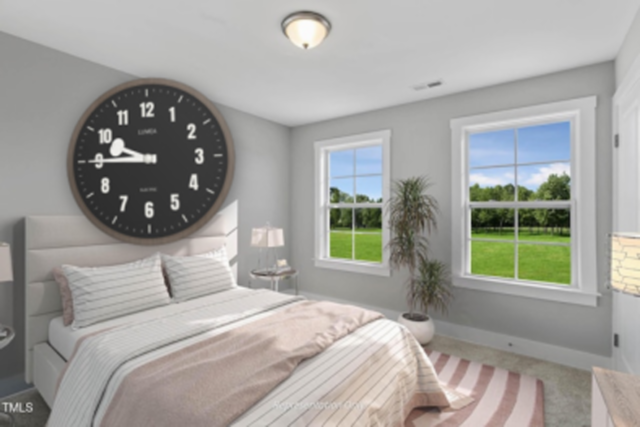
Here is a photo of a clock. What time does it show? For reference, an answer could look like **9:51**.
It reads **9:45**
